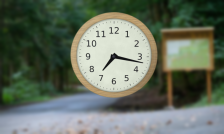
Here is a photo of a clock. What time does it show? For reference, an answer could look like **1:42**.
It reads **7:17**
